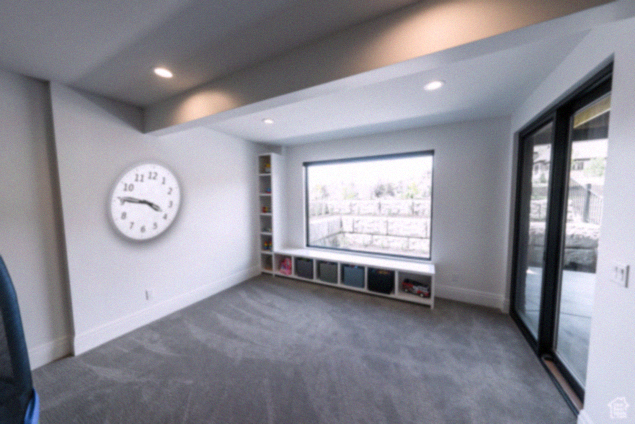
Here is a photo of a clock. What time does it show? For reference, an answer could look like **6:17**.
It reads **3:46**
